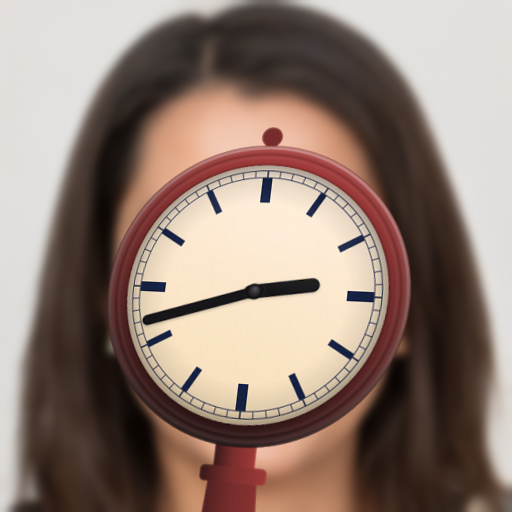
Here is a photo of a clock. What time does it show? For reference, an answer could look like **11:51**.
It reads **2:42**
